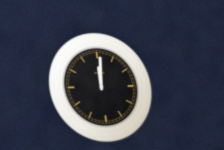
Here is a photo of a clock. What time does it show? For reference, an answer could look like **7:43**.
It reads **12:01**
